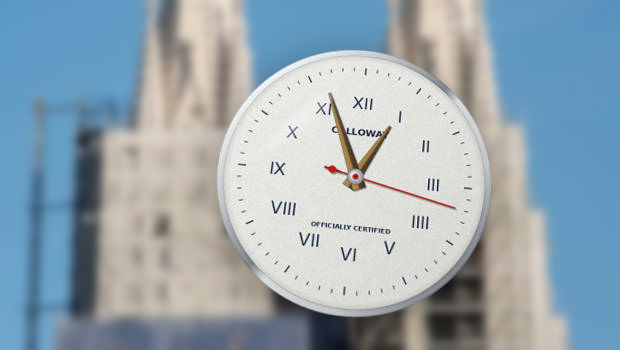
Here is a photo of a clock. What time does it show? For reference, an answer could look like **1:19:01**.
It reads **12:56:17**
